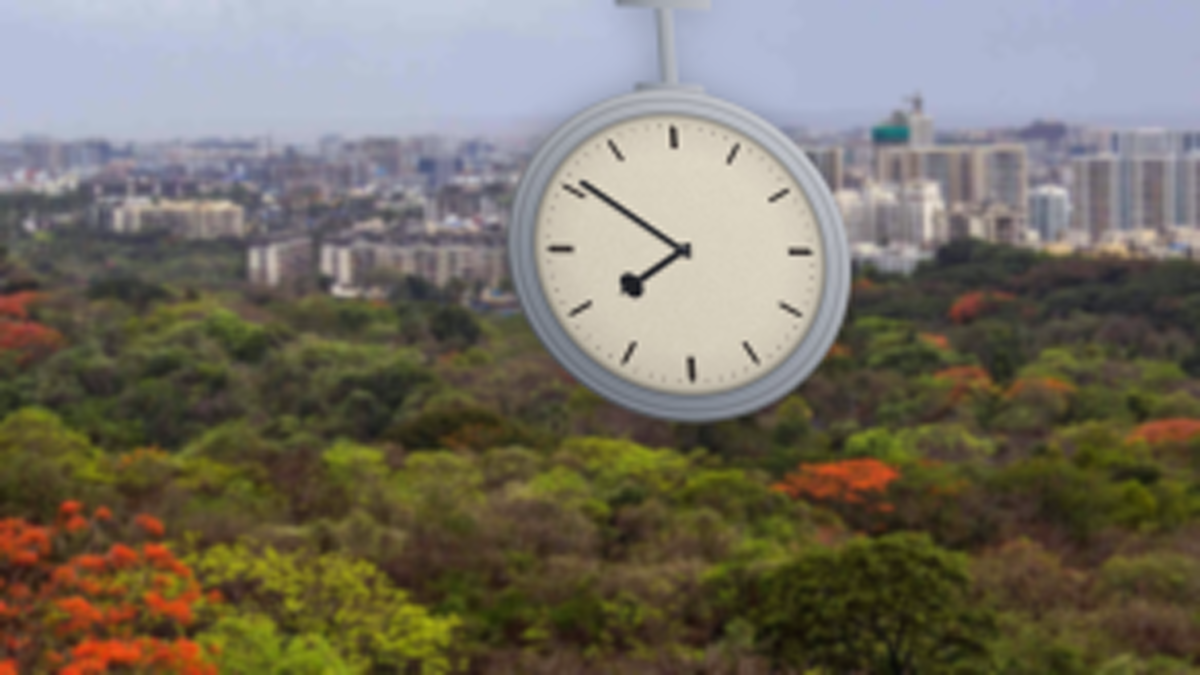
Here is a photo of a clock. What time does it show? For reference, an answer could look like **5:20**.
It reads **7:51**
